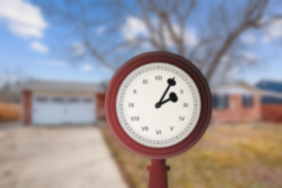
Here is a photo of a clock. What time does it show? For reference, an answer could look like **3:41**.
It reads **2:05**
